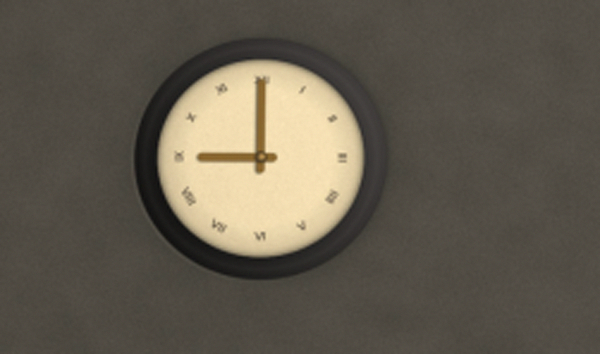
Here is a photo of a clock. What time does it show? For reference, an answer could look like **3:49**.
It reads **9:00**
